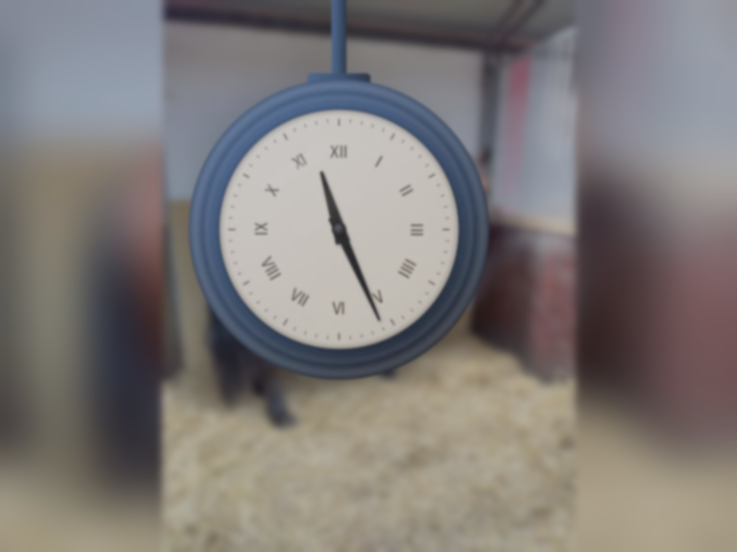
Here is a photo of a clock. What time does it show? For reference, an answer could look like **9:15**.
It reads **11:26**
